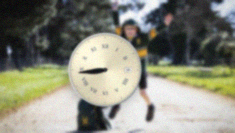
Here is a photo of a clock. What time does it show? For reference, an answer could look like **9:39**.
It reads **8:44**
